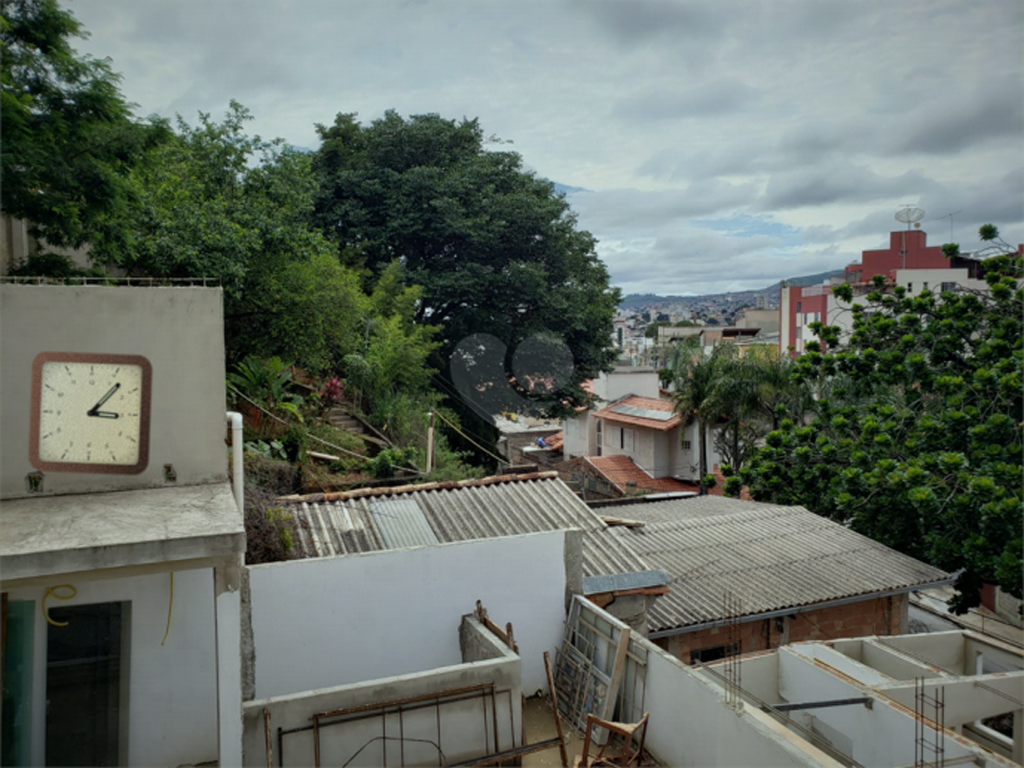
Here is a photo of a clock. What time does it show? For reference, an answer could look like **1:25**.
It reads **3:07**
